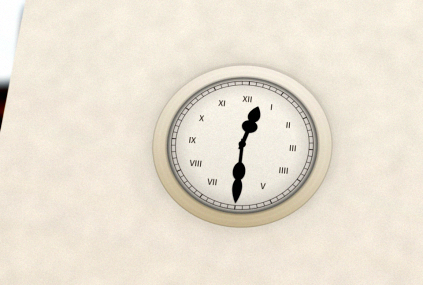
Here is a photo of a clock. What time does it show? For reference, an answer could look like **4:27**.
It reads **12:30**
